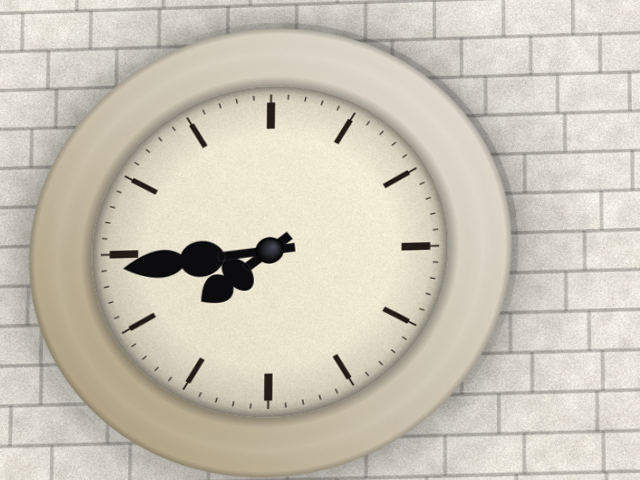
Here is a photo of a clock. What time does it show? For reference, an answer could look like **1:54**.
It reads **7:44**
